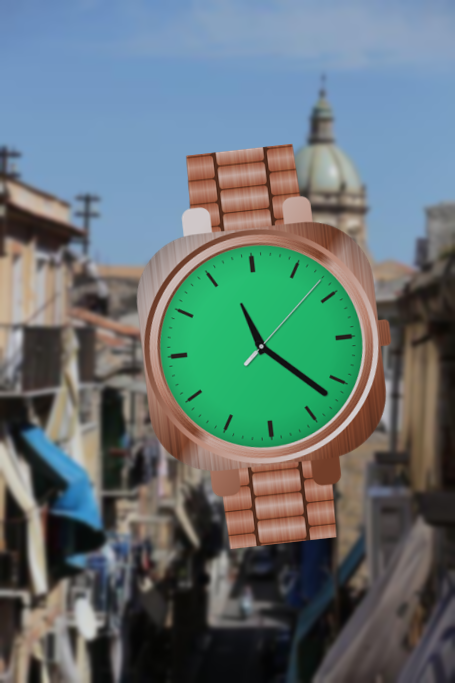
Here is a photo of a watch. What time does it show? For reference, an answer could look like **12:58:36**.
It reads **11:22:08**
